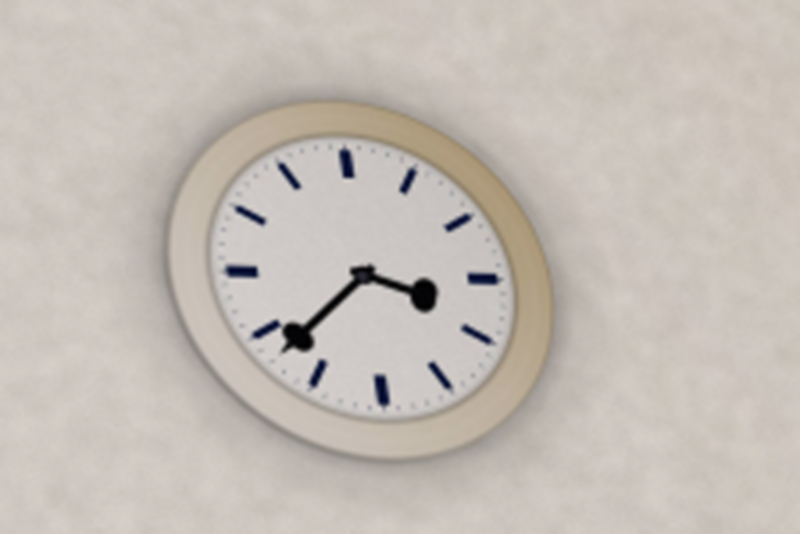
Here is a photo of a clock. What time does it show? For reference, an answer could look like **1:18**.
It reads **3:38**
